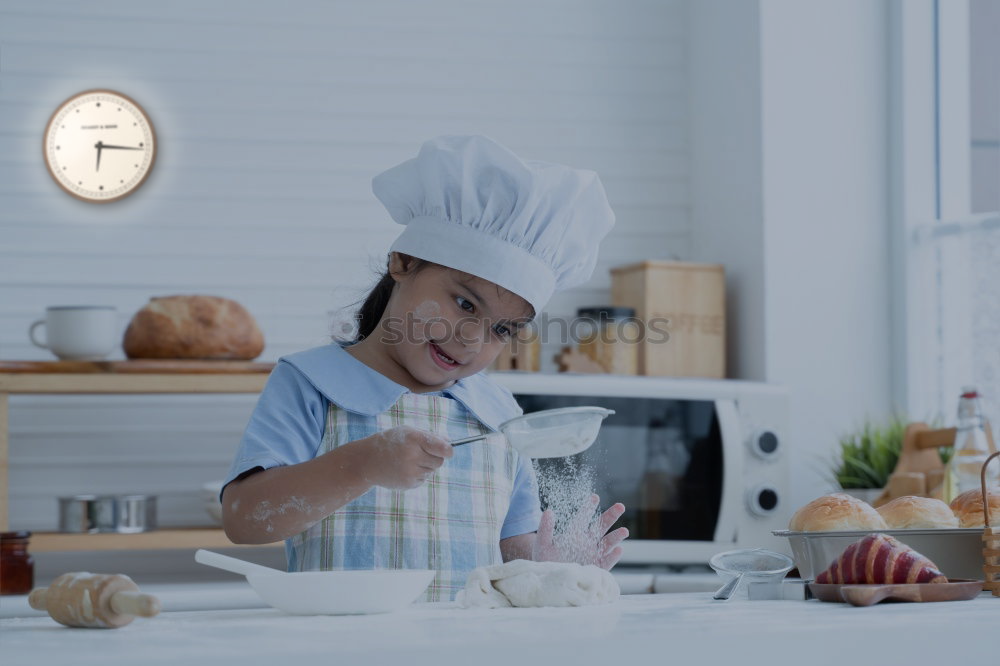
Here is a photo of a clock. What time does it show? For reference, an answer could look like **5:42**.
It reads **6:16**
